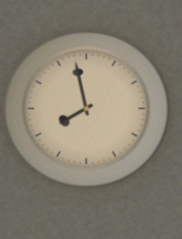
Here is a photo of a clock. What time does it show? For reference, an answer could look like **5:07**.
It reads **7:58**
